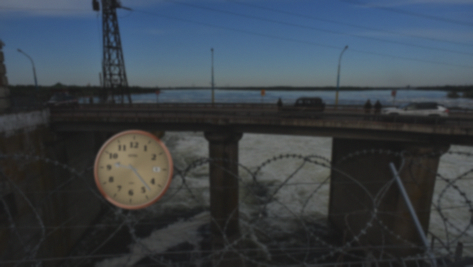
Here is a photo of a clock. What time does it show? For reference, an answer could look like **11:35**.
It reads **9:23**
